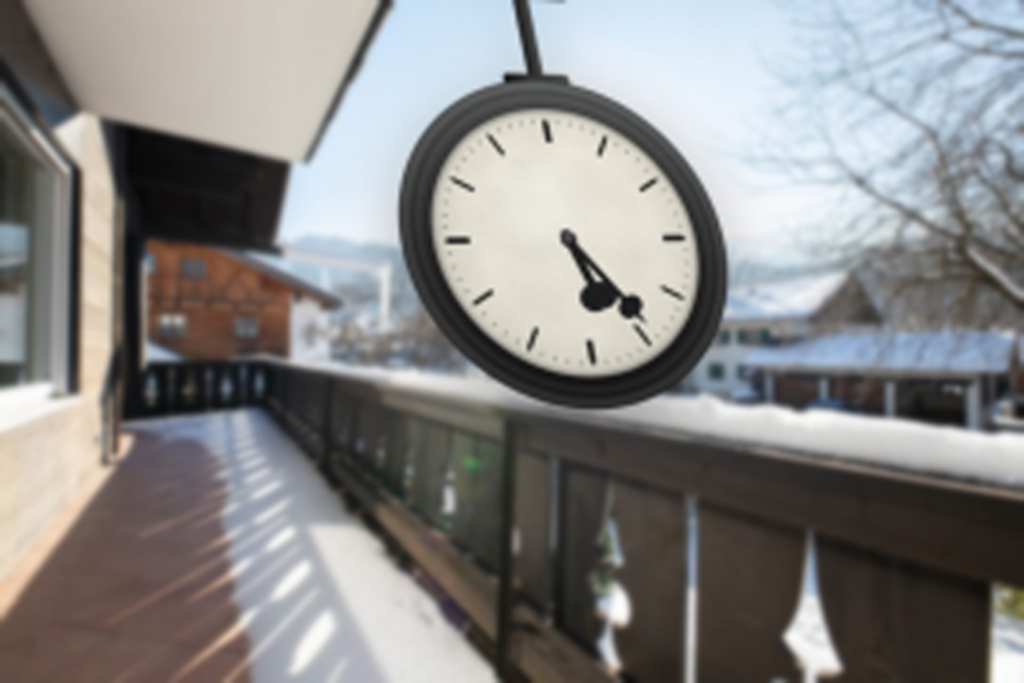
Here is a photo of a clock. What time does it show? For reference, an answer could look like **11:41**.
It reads **5:24**
